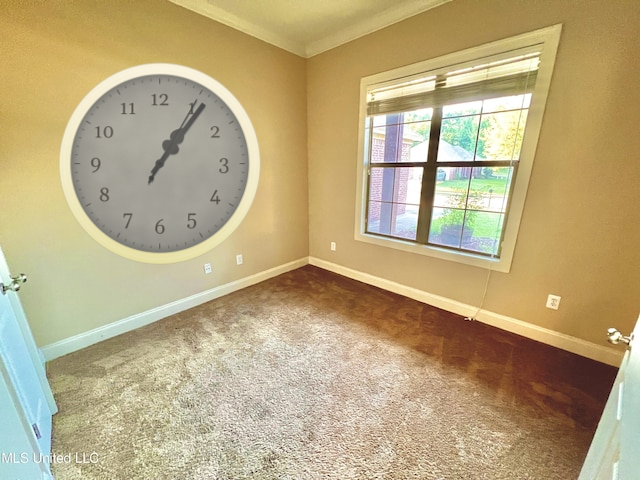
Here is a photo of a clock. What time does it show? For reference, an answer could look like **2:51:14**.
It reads **1:06:05**
